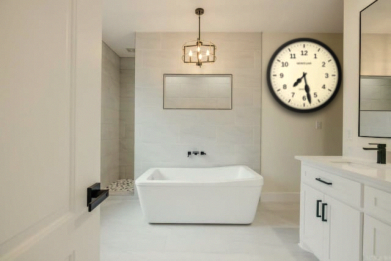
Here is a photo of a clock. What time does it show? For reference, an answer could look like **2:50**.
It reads **7:28**
